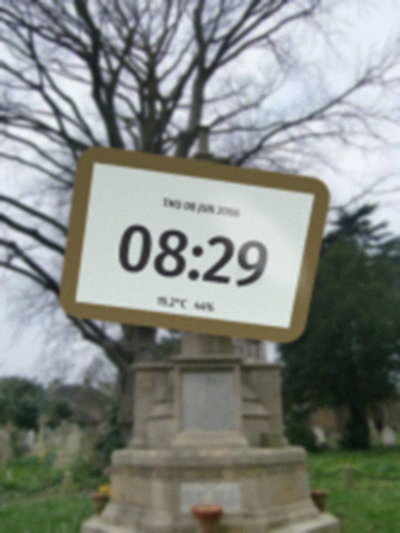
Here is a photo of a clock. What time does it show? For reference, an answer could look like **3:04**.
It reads **8:29**
